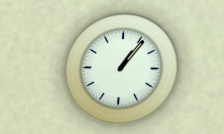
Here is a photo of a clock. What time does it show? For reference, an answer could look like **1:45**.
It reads **1:06**
